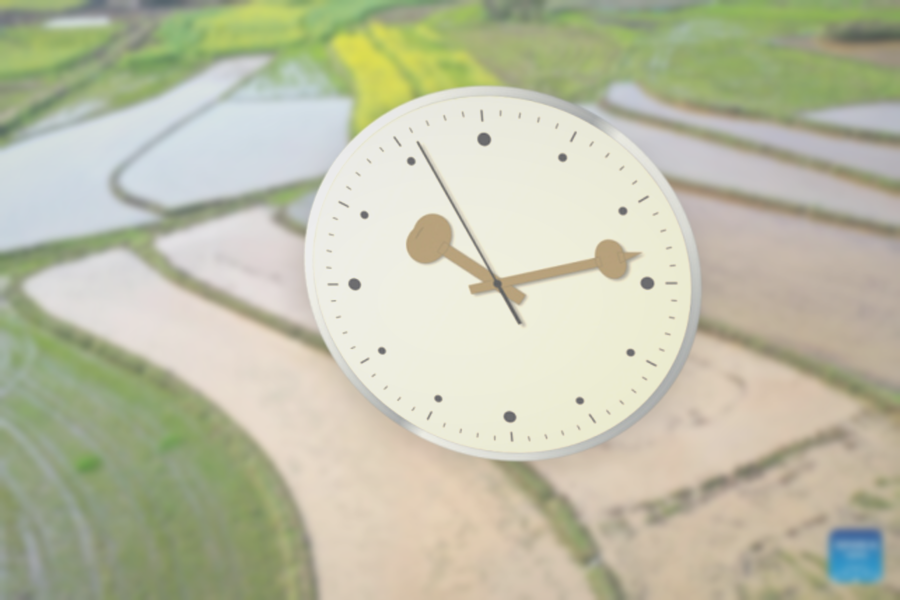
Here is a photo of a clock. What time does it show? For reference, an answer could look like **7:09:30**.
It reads **10:12:56**
